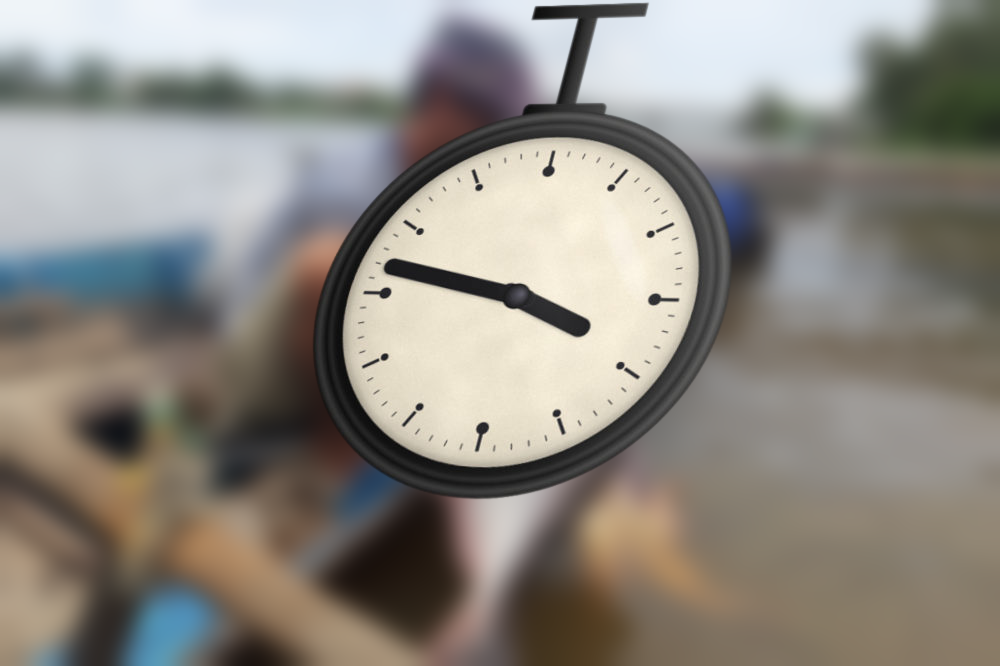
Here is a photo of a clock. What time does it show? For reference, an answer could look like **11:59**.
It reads **3:47**
